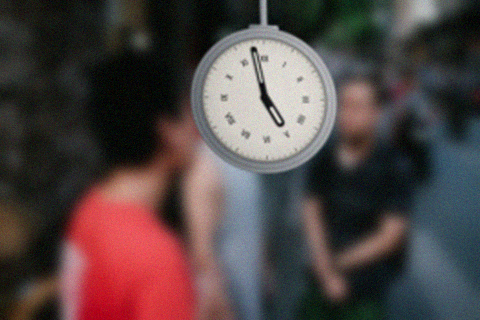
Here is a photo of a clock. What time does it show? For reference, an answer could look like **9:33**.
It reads **4:58**
